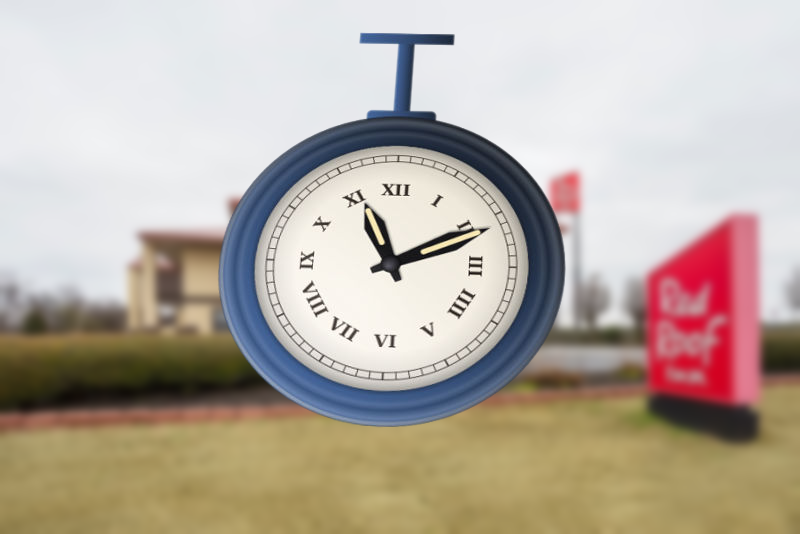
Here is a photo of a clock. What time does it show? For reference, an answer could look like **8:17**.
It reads **11:11**
